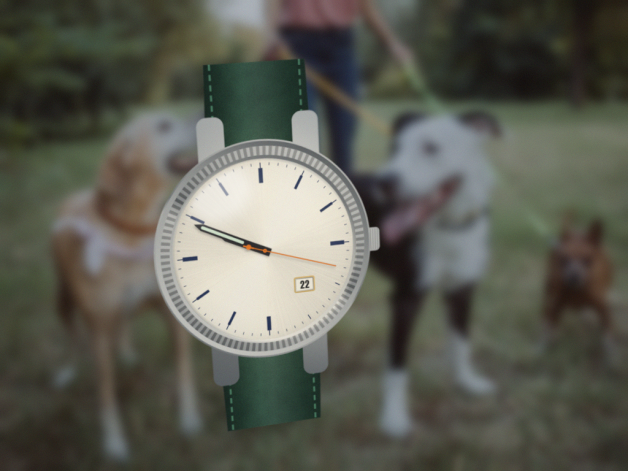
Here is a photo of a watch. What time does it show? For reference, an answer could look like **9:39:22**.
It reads **9:49:18**
